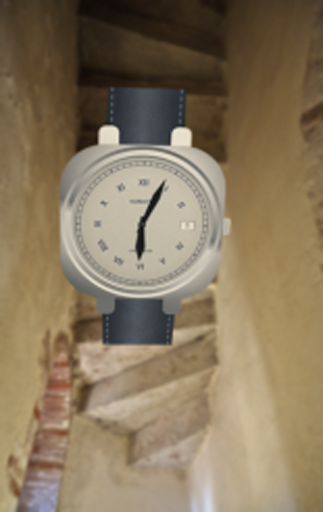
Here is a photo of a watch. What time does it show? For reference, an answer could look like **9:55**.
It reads **6:04**
